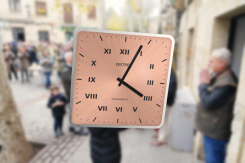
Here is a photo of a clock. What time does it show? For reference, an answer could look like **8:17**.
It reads **4:04**
